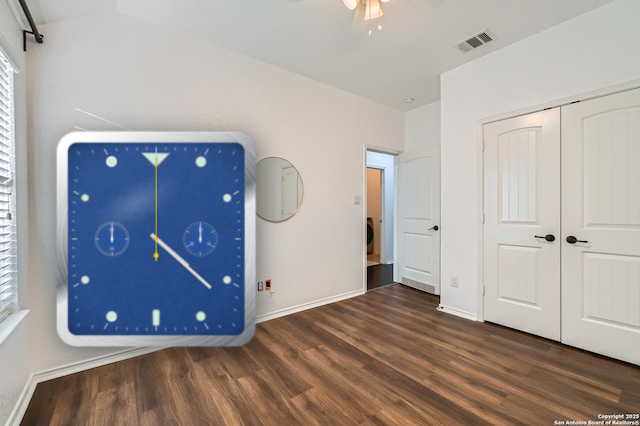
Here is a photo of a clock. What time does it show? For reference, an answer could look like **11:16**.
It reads **4:22**
